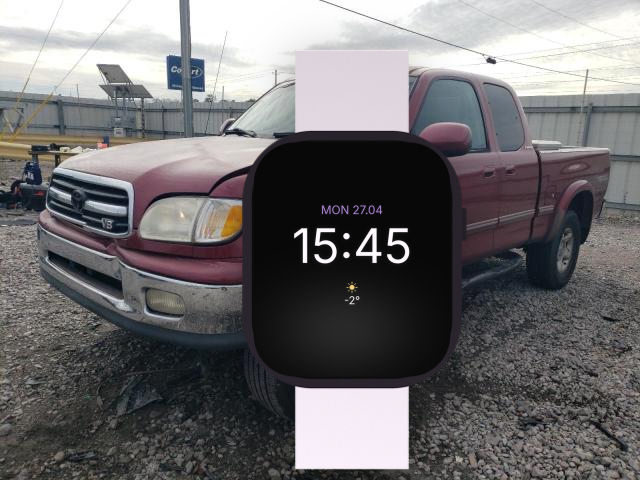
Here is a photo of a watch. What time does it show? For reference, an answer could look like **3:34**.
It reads **15:45**
